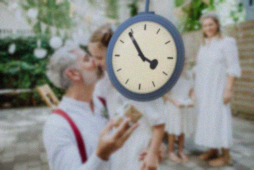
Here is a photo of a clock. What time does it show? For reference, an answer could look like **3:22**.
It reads **3:54**
